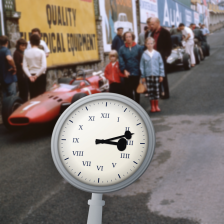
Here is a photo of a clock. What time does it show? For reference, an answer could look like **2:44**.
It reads **3:12**
